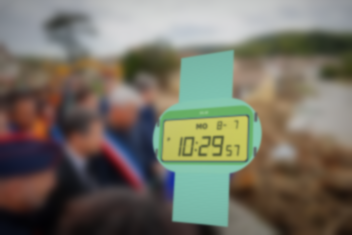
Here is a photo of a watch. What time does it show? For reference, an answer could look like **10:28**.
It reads **10:29**
